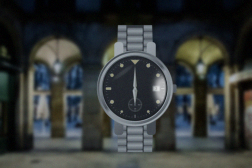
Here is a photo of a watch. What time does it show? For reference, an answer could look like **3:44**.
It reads **6:00**
